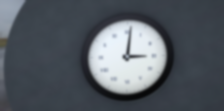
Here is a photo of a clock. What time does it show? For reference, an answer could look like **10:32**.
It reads **3:01**
